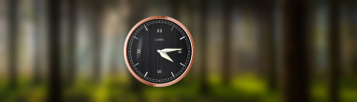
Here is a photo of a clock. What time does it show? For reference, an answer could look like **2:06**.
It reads **4:14**
